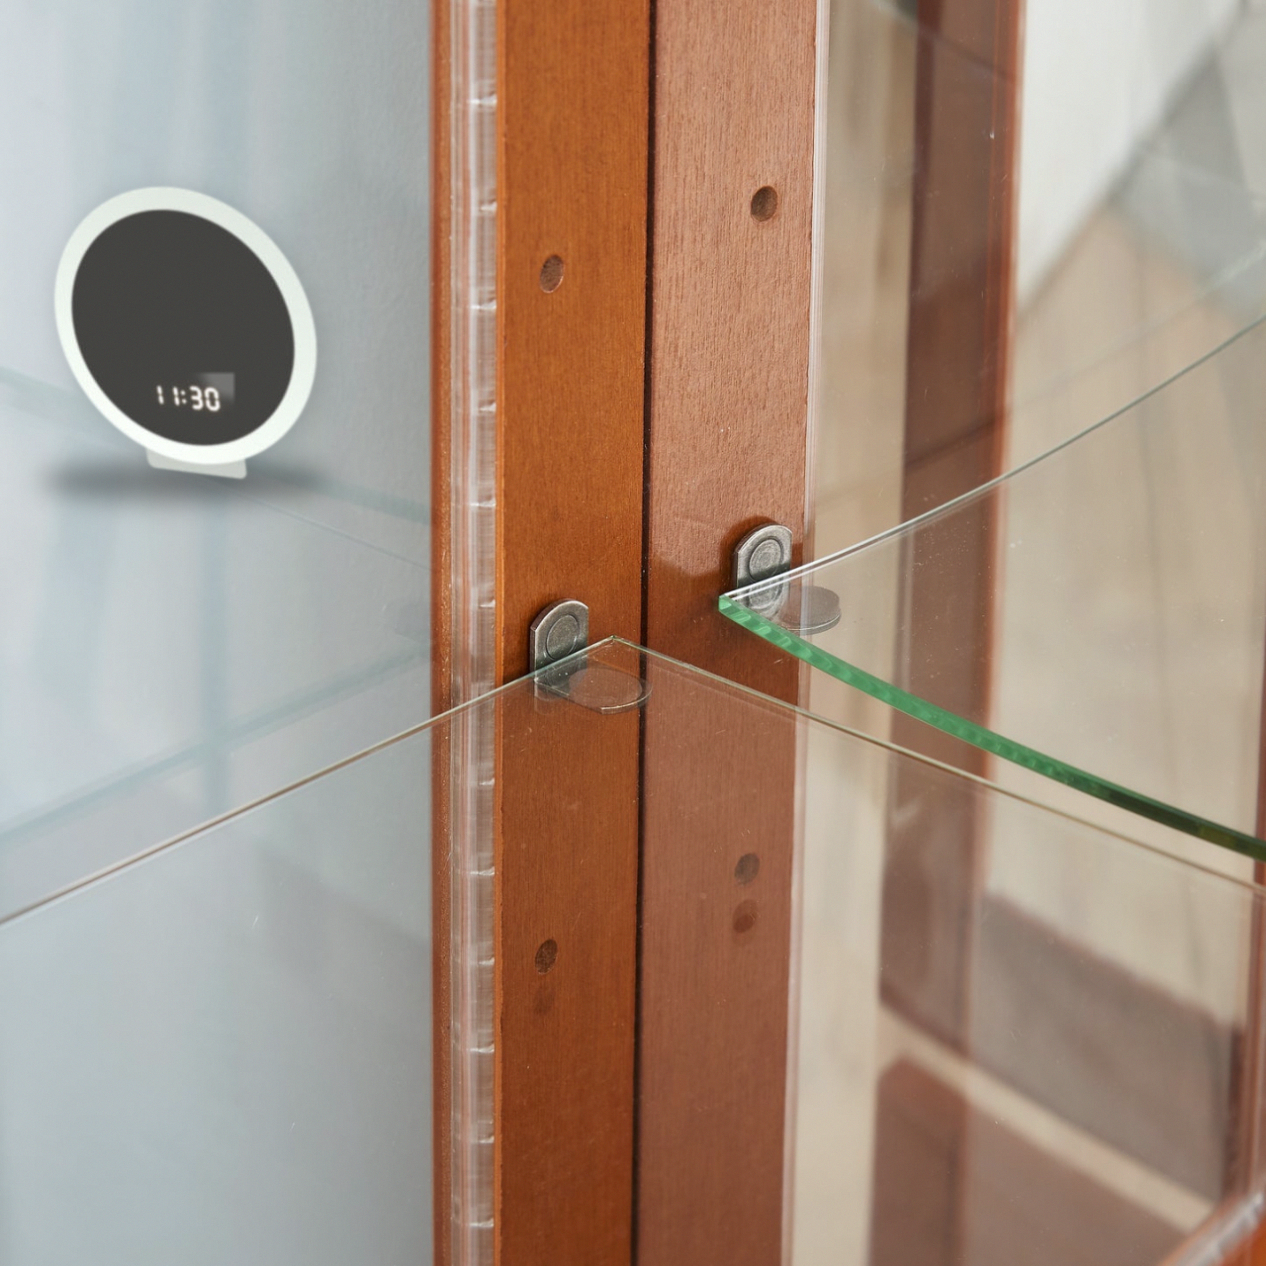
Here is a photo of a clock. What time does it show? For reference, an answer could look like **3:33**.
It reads **11:30**
